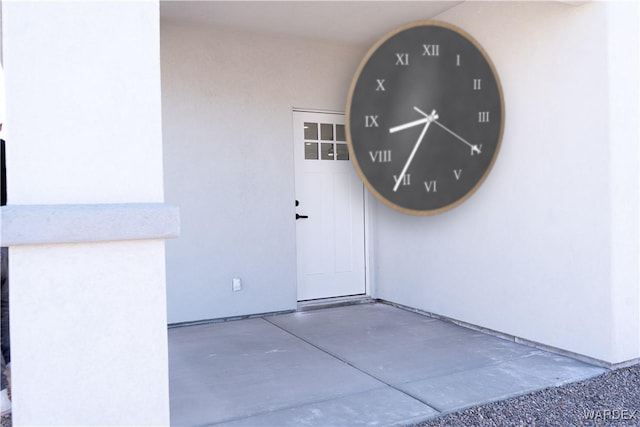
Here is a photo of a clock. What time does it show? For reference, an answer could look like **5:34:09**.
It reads **8:35:20**
